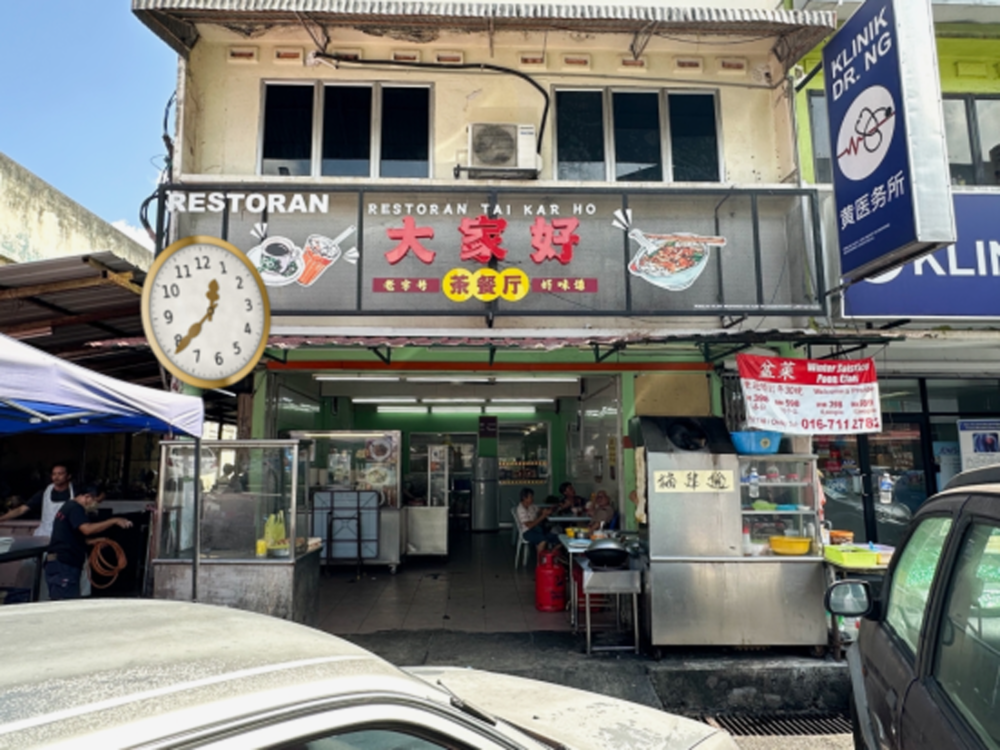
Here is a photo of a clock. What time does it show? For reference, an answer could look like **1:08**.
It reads **12:39**
